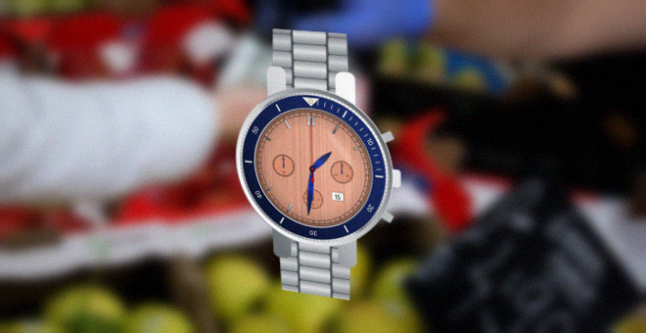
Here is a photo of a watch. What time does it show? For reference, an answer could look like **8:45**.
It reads **1:31**
